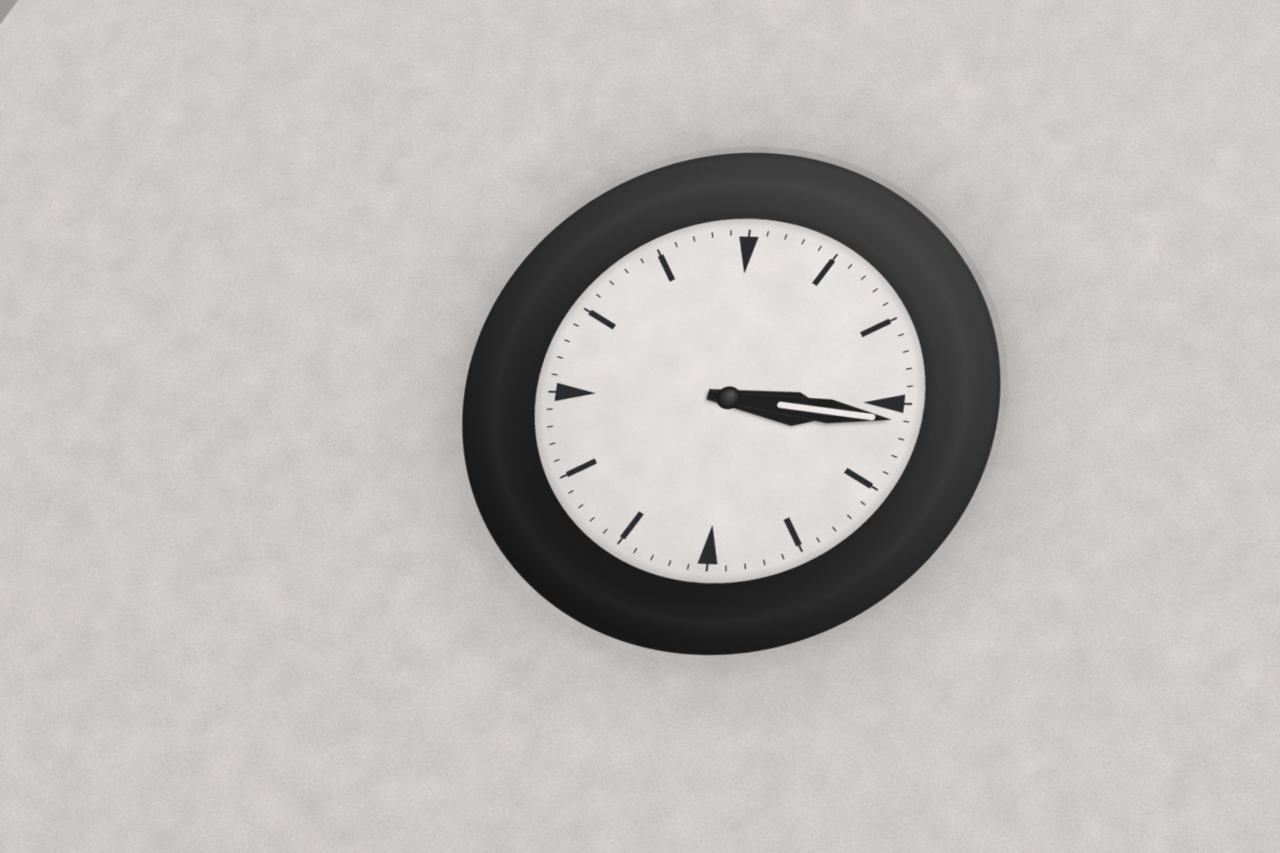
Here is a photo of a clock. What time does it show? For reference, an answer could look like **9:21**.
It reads **3:16**
